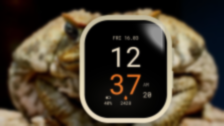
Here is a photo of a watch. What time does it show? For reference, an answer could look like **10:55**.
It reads **12:37**
